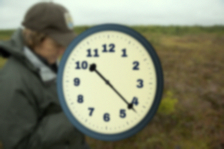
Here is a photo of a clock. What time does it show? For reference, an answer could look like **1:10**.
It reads **10:22**
